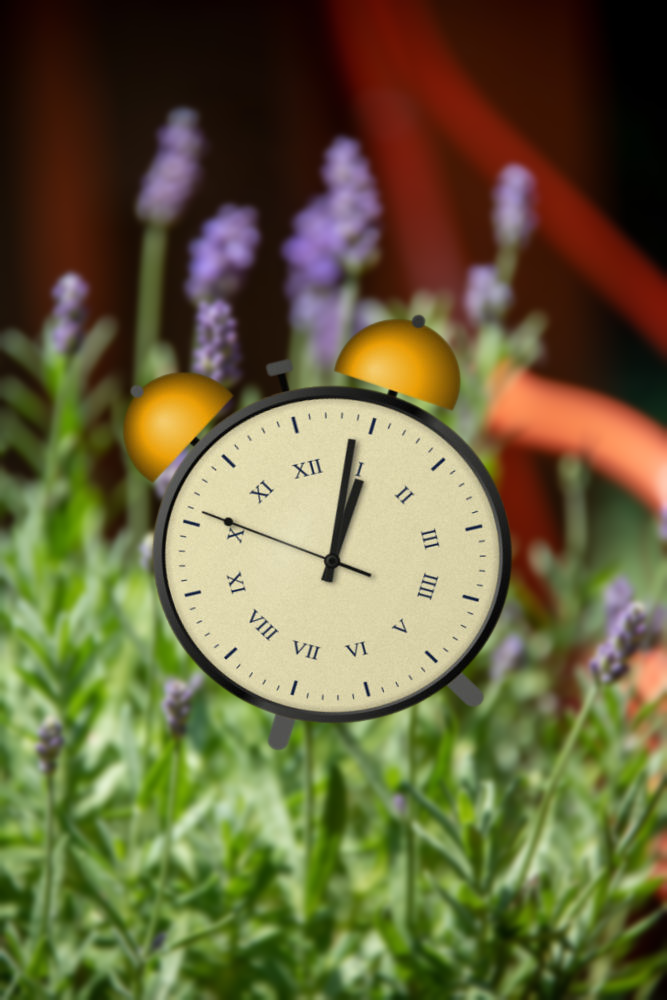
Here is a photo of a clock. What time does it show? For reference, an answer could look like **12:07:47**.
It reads **1:03:51**
